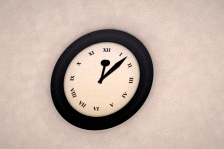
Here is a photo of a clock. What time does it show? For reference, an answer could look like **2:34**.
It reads **12:07**
